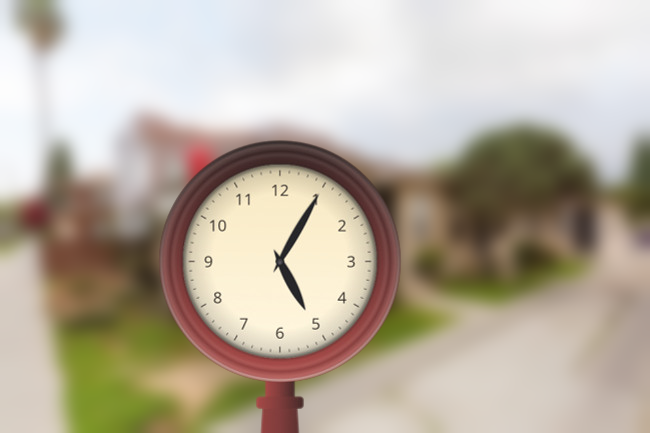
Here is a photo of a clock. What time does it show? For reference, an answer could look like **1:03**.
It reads **5:05**
